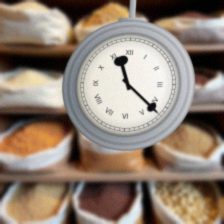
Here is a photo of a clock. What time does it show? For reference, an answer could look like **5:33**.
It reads **11:22**
